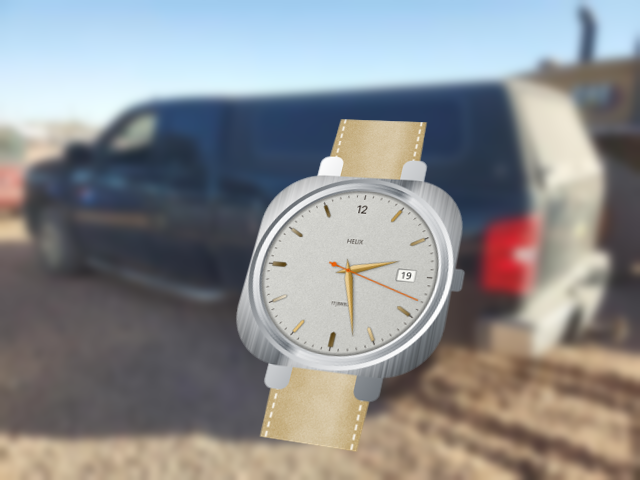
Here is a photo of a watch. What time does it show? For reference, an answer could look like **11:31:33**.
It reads **2:27:18**
